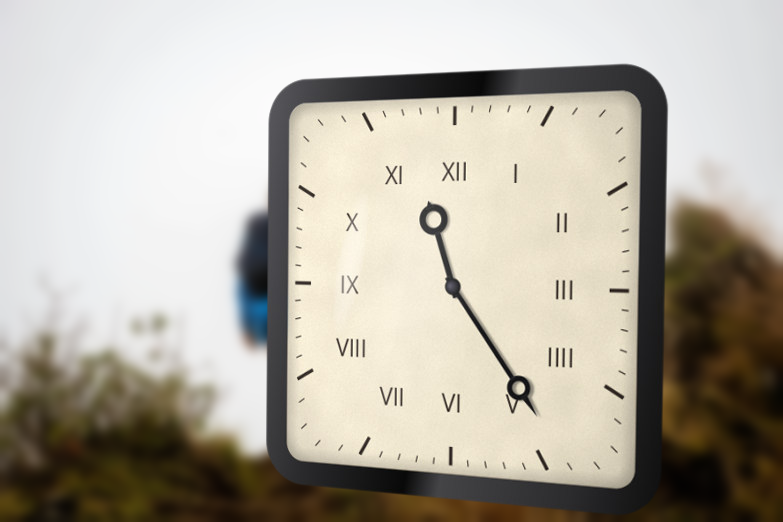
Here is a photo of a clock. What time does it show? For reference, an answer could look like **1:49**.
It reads **11:24**
